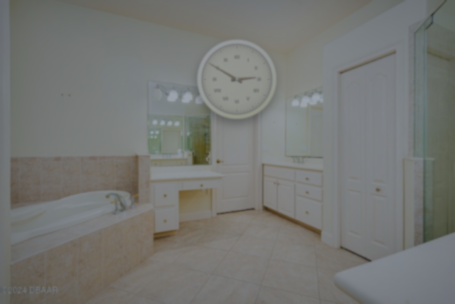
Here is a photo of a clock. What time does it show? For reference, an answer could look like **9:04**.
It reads **2:50**
